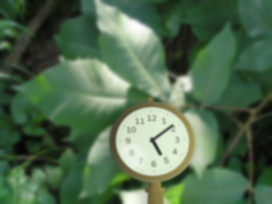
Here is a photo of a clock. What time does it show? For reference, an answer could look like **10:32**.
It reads **5:09**
